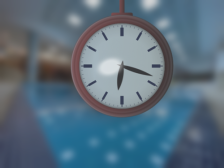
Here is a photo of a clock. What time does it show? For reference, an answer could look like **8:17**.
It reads **6:18**
